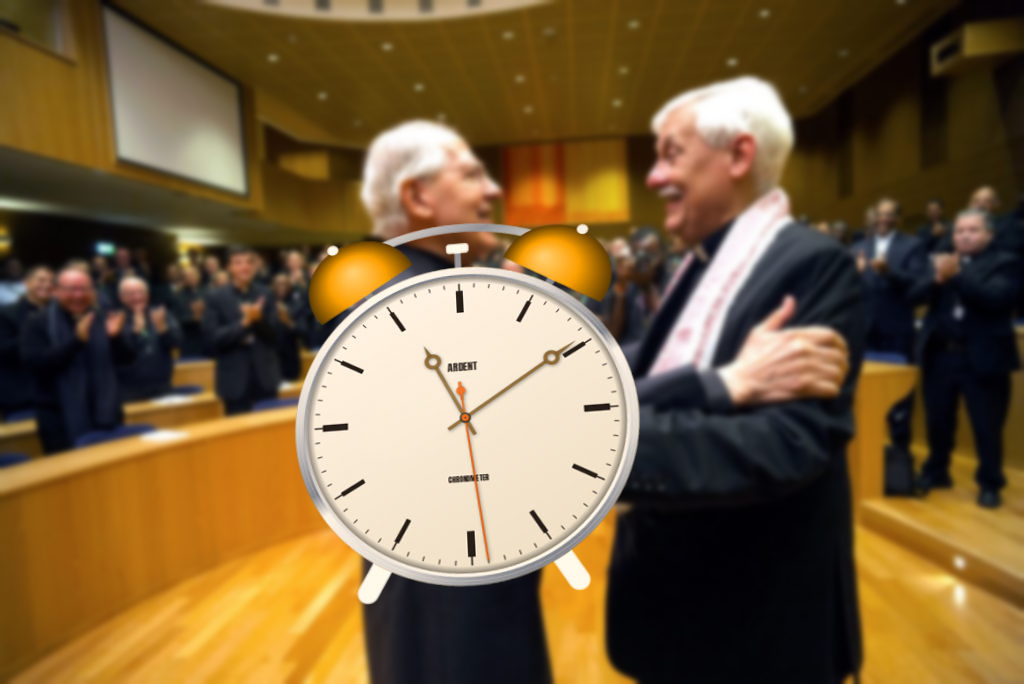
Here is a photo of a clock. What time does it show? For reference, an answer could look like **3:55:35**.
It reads **11:09:29**
